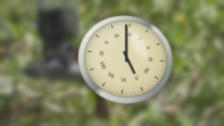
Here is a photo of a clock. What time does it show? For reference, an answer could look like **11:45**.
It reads **4:59**
